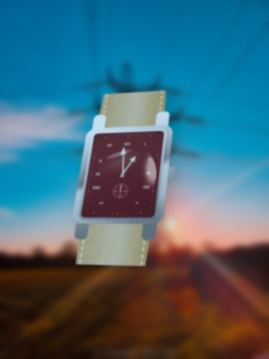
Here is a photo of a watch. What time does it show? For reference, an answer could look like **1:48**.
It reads **12:59**
